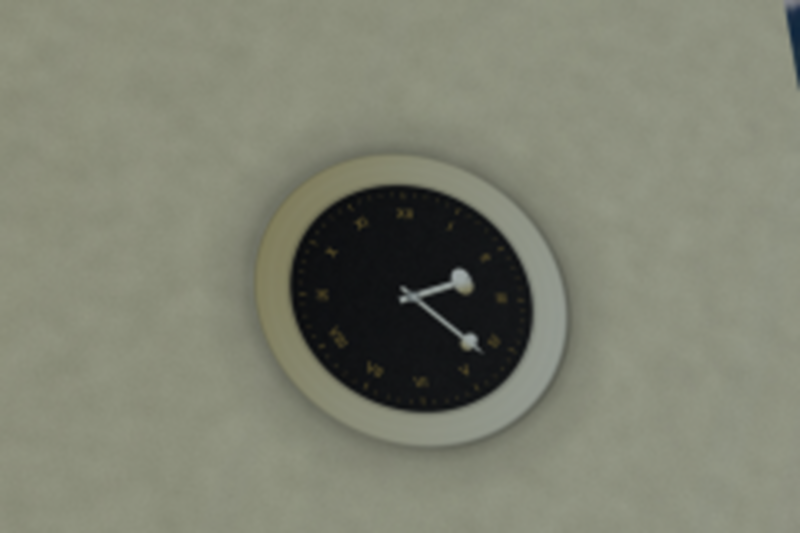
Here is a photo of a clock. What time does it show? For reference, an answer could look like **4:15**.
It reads **2:22**
